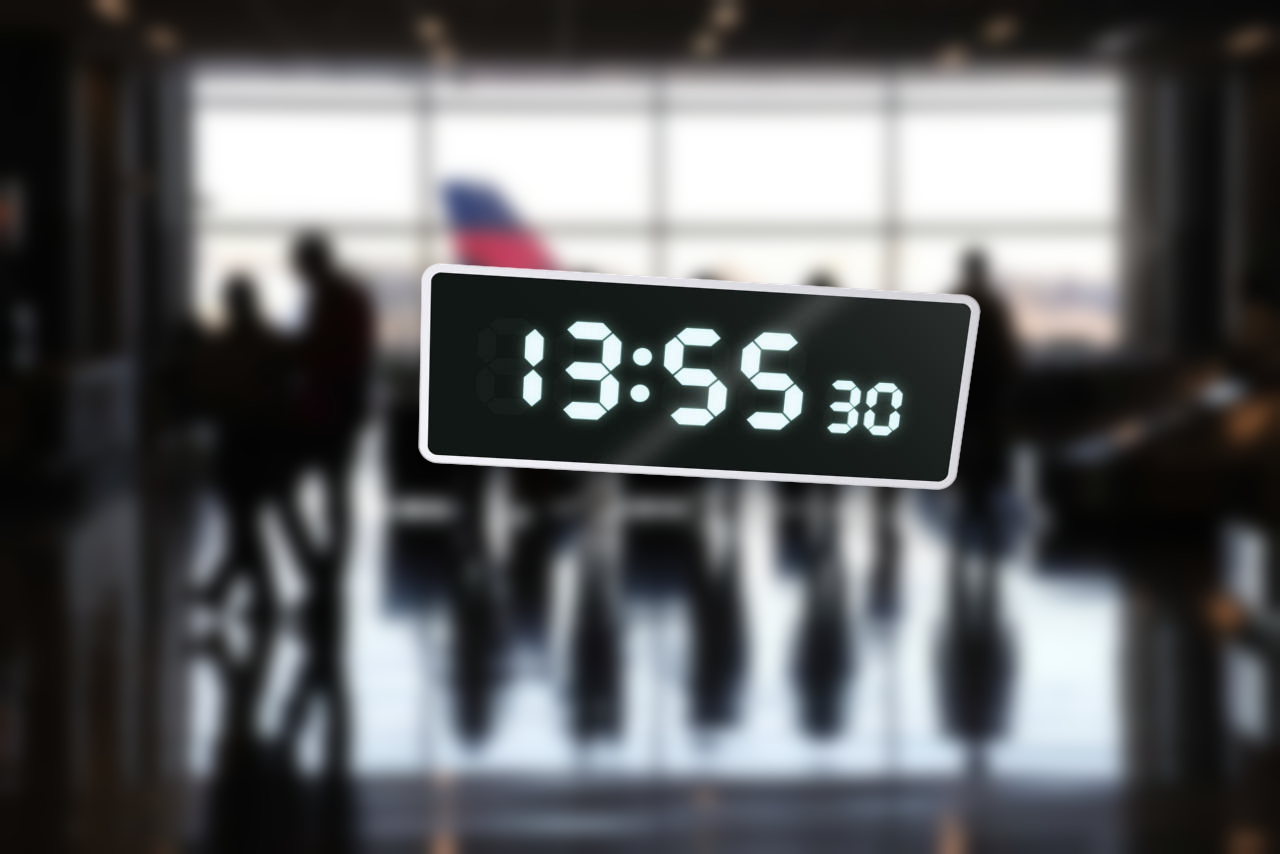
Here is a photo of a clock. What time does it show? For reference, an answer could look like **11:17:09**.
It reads **13:55:30**
